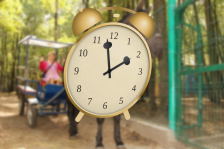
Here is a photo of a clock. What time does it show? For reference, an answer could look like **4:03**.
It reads **1:58**
